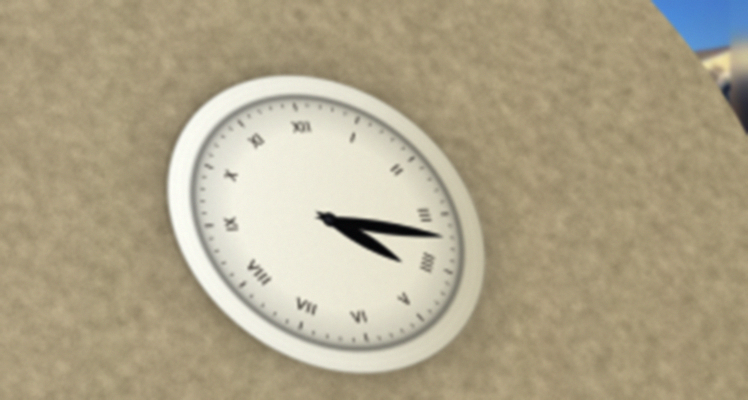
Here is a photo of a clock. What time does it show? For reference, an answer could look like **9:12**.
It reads **4:17**
